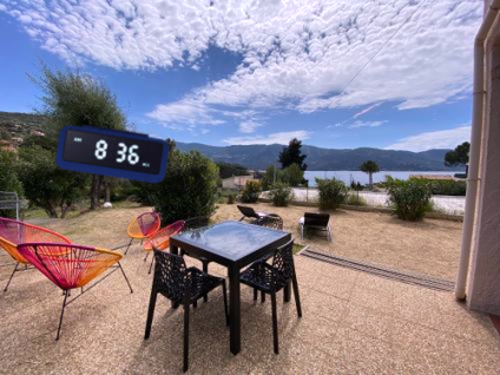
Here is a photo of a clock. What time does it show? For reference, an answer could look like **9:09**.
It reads **8:36**
